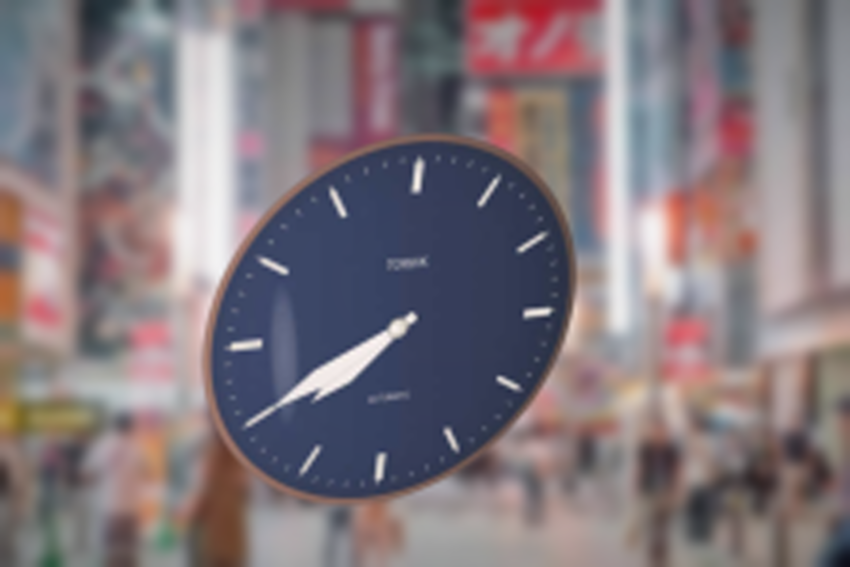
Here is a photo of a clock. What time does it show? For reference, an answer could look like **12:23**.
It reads **7:40**
